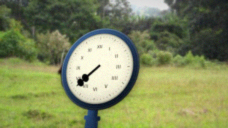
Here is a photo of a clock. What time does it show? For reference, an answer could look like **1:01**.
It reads **7:38**
